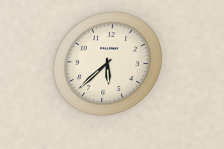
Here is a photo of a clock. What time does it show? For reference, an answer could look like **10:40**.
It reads **5:37**
